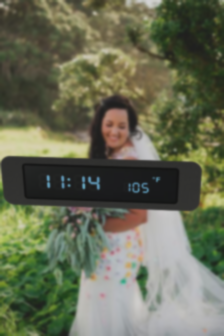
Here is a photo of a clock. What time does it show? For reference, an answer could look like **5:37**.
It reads **11:14**
